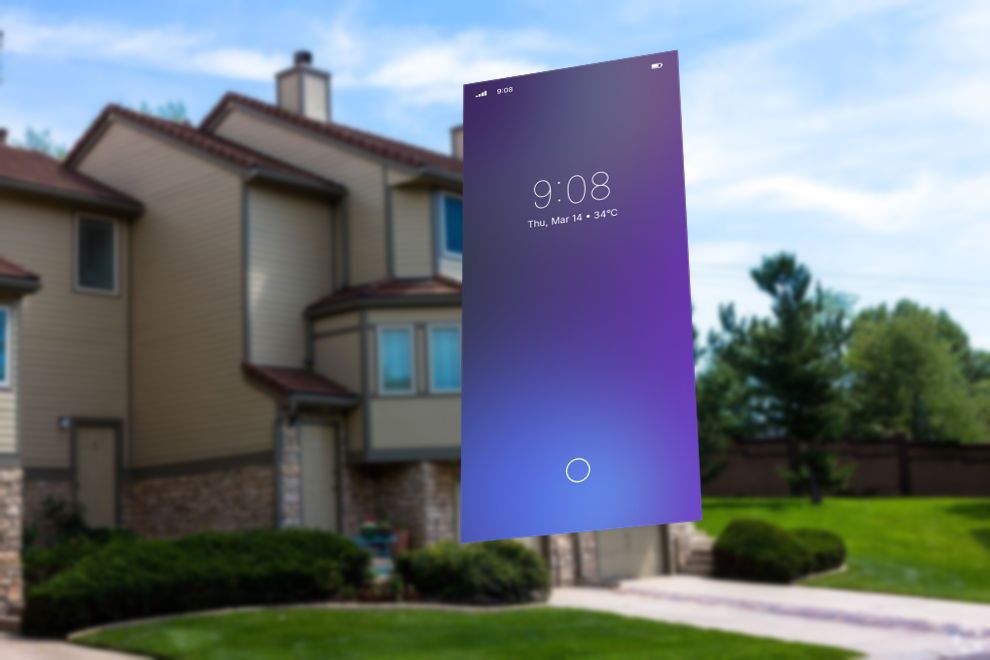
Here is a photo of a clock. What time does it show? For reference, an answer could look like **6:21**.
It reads **9:08**
